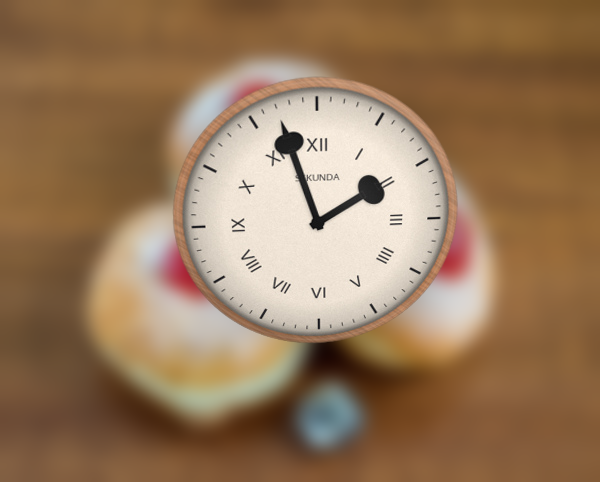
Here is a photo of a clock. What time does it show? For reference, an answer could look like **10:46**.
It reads **1:57**
